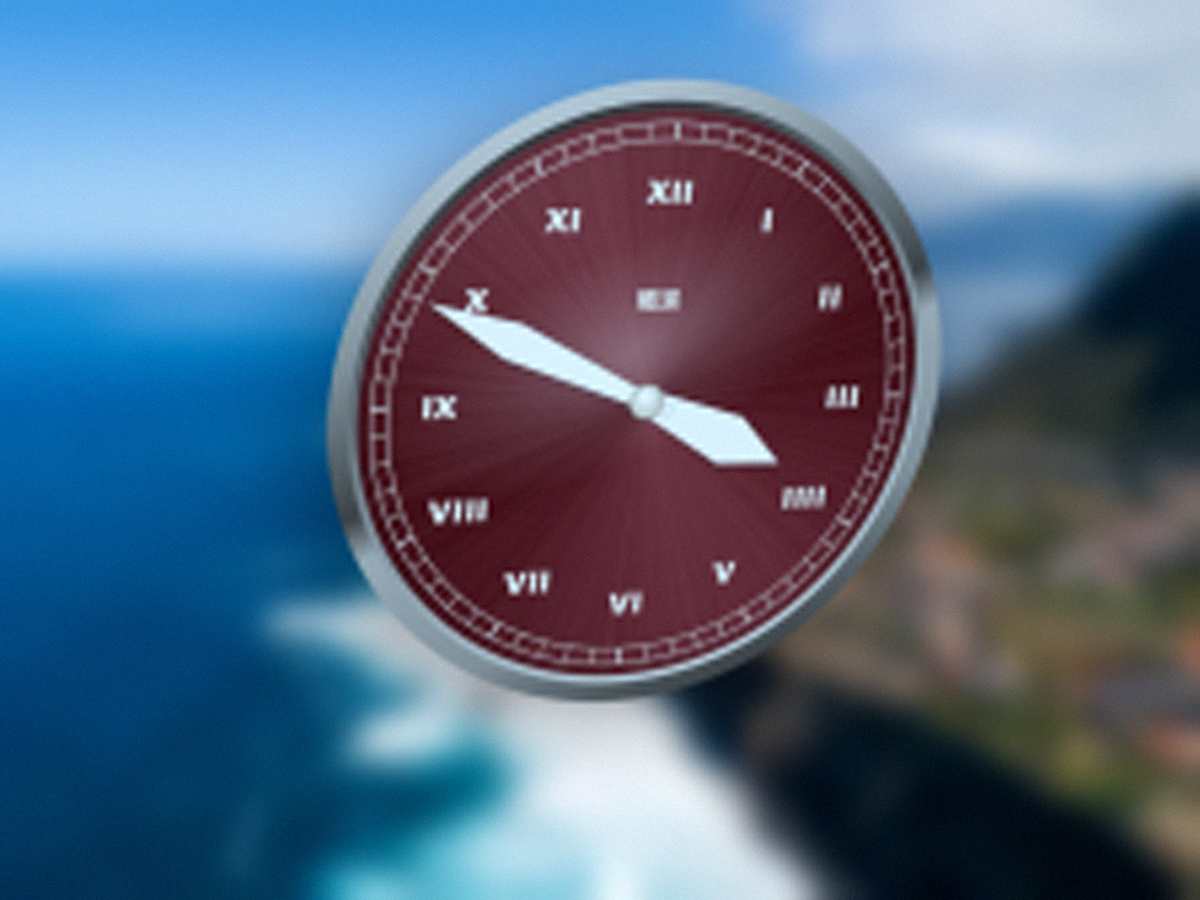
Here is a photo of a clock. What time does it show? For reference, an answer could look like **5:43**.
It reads **3:49**
